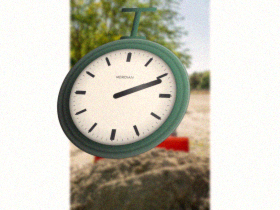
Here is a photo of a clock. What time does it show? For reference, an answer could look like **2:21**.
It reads **2:11**
